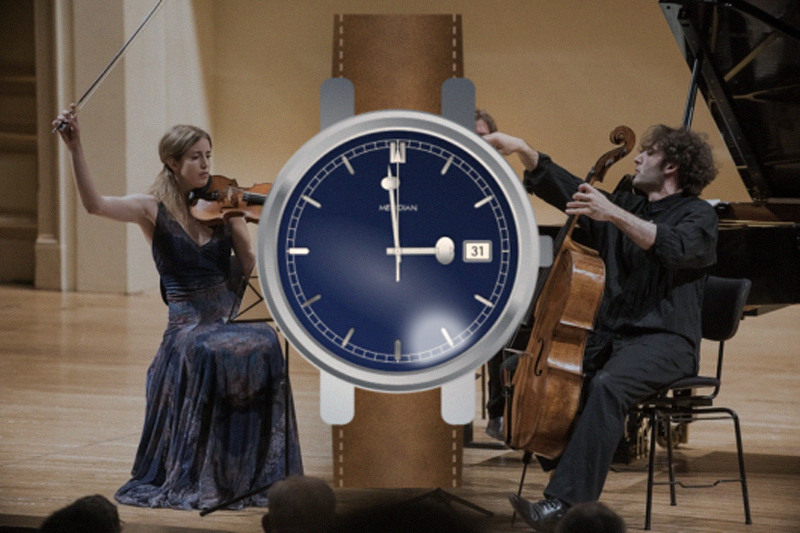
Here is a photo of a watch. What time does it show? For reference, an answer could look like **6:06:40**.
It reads **2:59:00**
